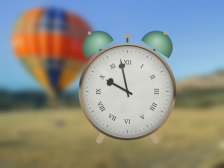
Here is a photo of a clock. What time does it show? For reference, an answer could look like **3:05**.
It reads **9:58**
